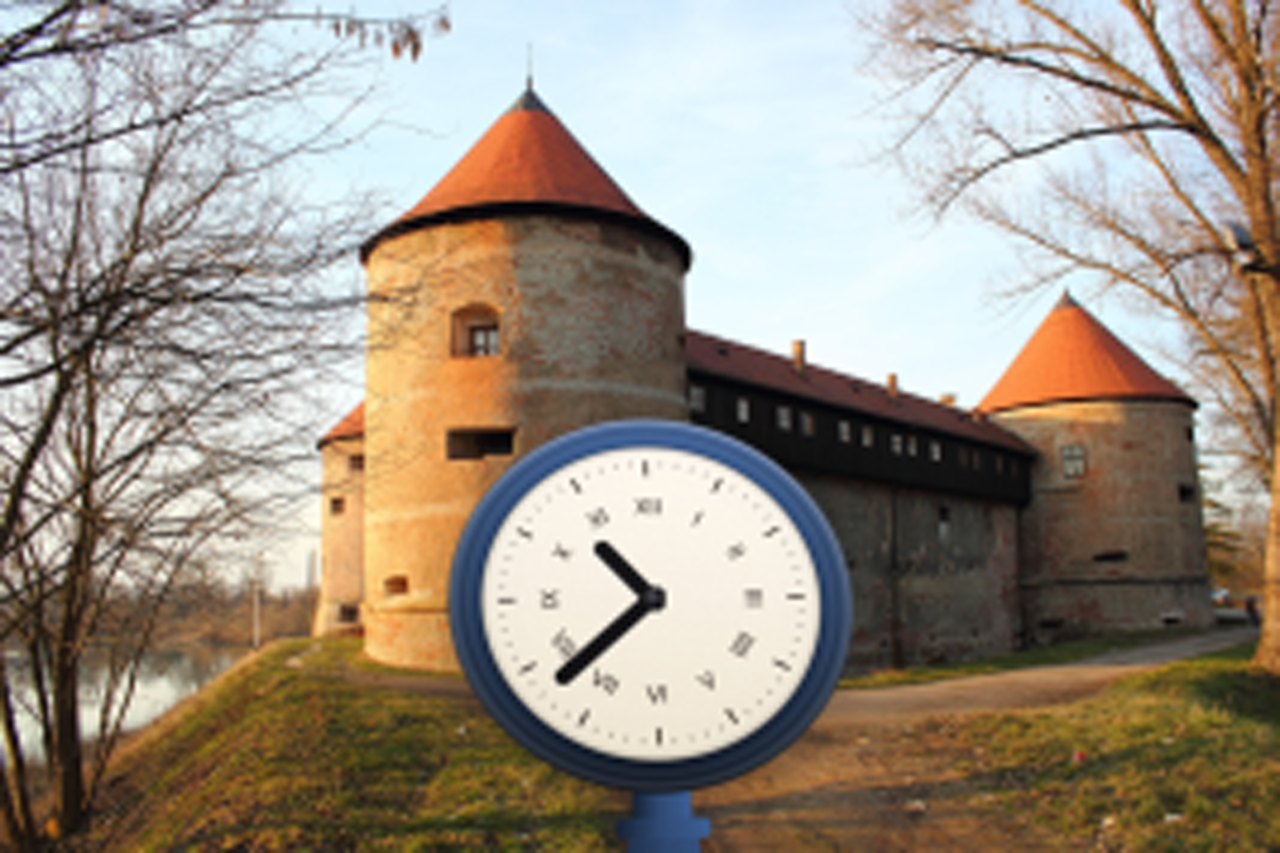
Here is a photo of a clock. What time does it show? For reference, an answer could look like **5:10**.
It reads **10:38**
